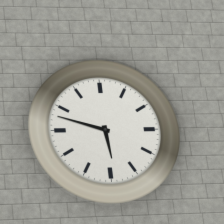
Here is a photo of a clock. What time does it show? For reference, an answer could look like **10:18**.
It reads **5:48**
